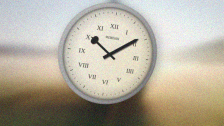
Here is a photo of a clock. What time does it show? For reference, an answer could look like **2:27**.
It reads **10:09**
